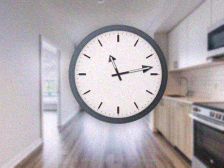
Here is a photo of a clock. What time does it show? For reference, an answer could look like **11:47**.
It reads **11:13**
